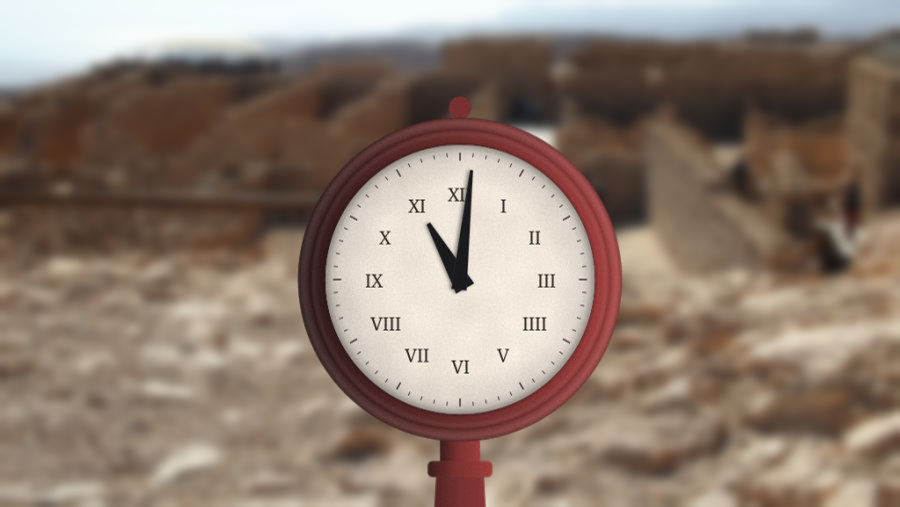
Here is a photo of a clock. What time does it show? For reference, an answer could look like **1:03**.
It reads **11:01**
